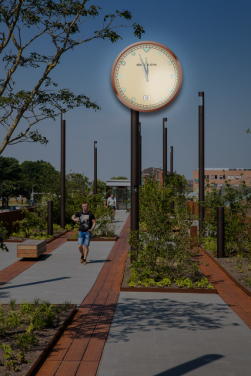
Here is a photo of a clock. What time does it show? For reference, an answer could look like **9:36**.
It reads **11:57**
